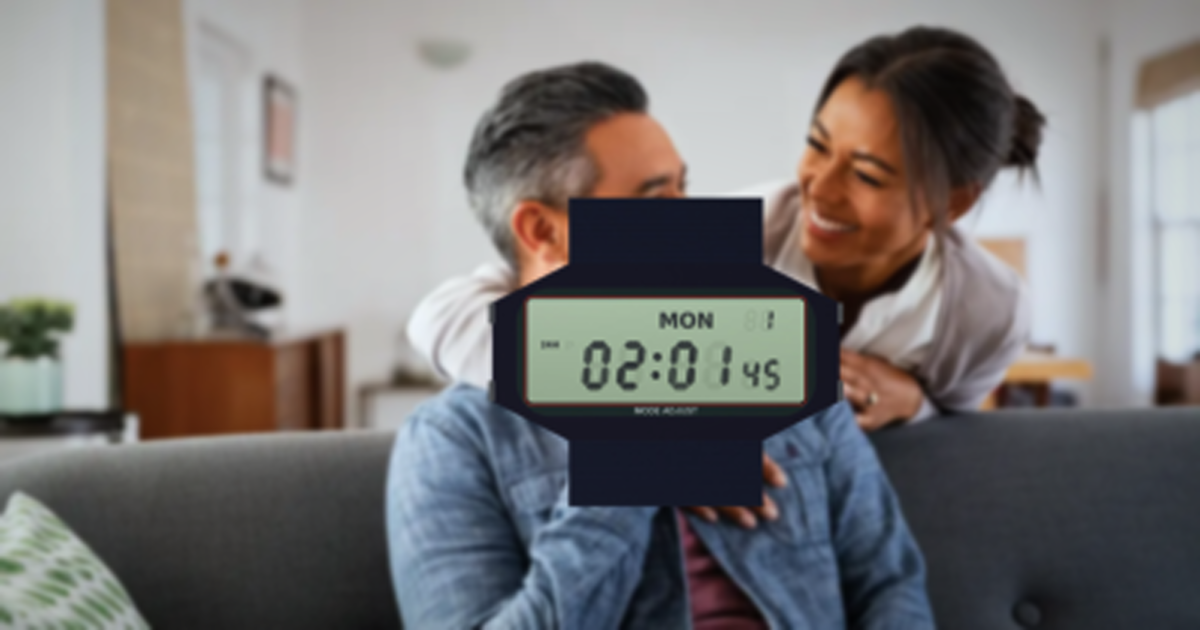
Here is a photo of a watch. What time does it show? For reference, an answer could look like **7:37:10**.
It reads **2:01:45**
